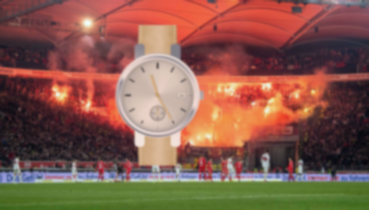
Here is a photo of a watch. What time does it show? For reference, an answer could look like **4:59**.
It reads **11:25**
